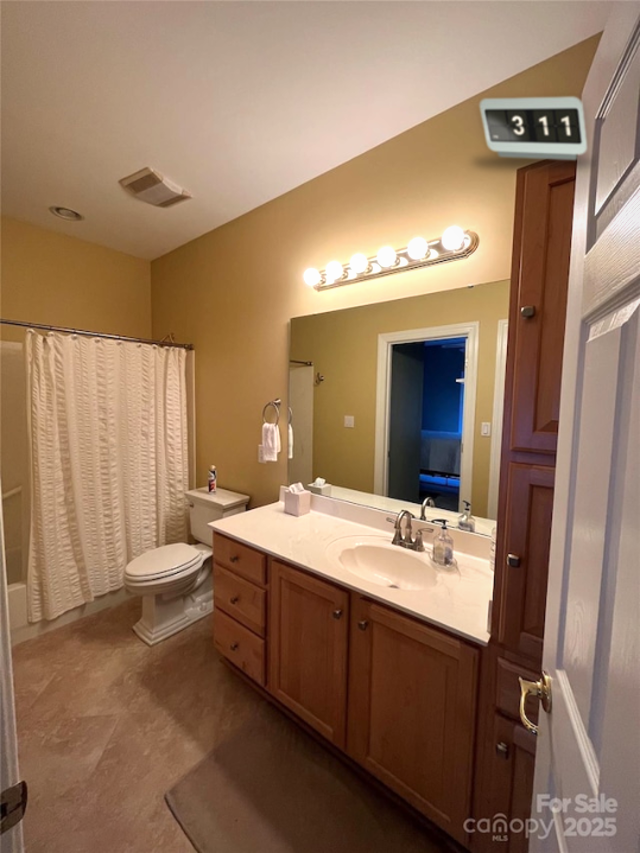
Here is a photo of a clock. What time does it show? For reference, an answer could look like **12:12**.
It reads **3:11**
